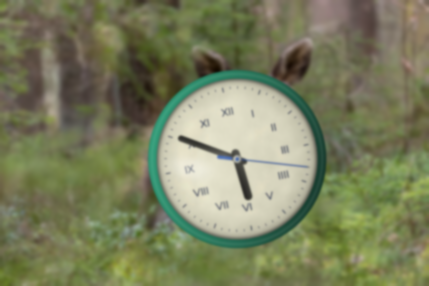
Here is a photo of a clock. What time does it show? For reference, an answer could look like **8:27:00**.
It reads **5:50:18**
